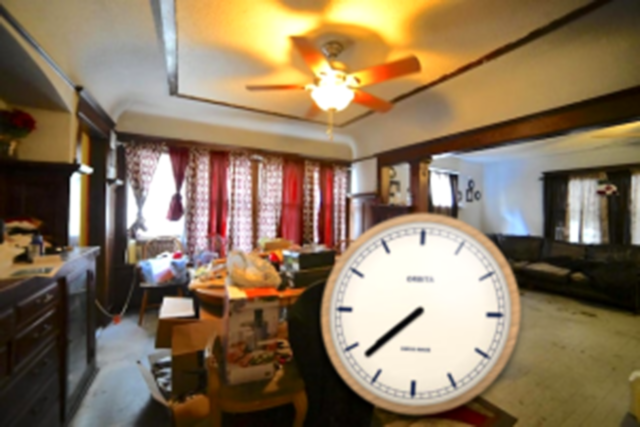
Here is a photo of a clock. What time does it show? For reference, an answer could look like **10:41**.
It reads **7:38**
